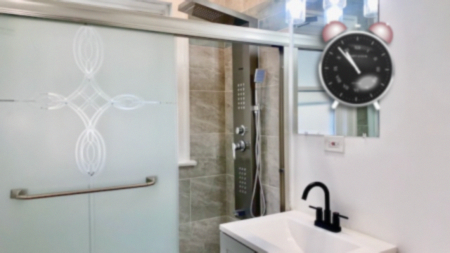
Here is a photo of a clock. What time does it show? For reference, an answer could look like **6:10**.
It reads **10:53**
